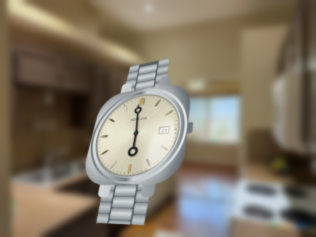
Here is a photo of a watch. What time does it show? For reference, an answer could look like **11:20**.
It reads **5:59**
